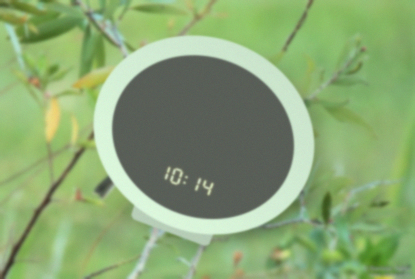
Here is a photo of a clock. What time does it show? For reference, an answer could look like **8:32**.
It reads **10:14**
